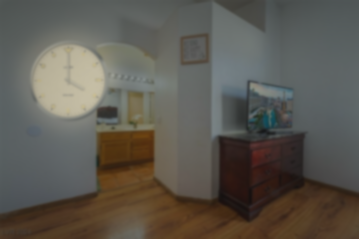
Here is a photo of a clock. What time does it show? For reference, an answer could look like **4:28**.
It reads **4:00**
